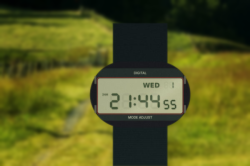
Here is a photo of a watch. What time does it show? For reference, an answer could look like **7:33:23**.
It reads **21:44:55**
